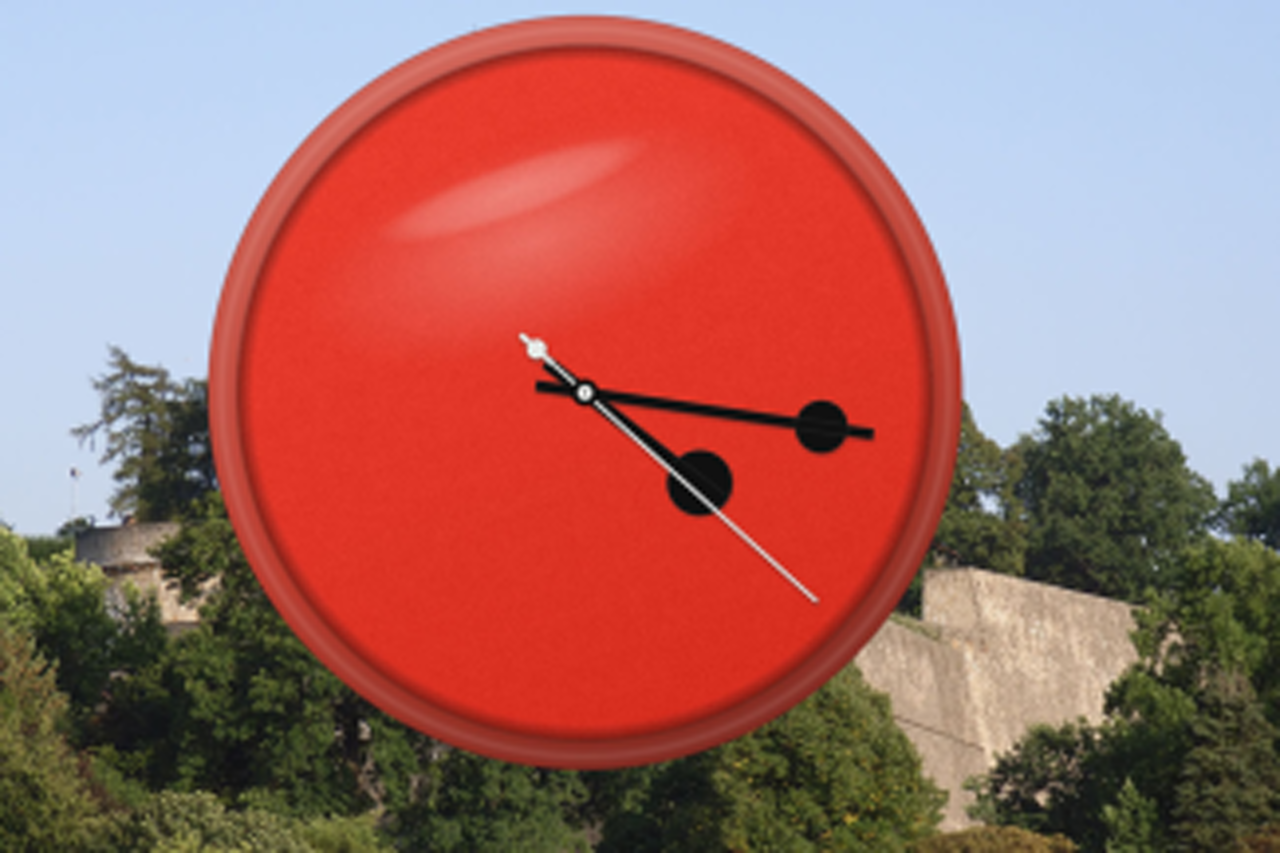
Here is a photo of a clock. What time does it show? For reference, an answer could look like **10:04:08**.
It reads **4:16:22**
